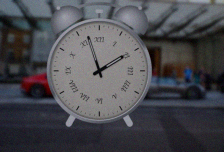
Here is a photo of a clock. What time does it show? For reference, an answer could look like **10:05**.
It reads **1:57**
